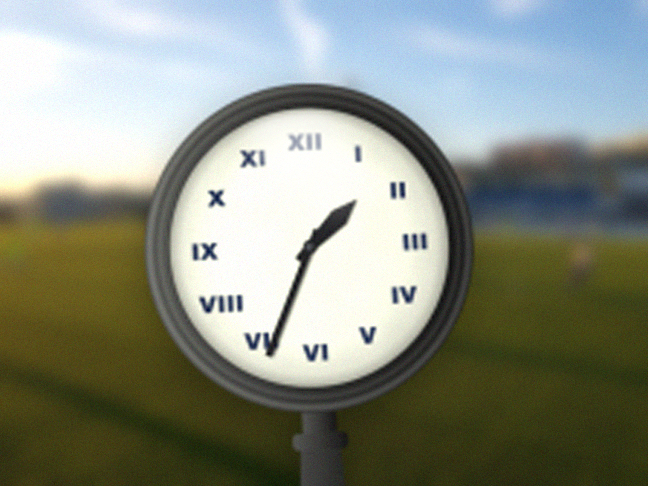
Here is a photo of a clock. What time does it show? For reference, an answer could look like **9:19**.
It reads **1:34**
